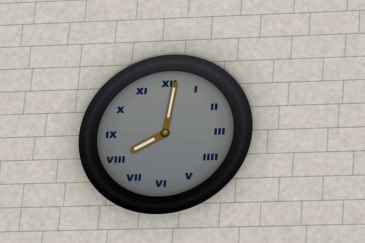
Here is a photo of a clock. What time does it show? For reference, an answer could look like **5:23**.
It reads **8:01**
